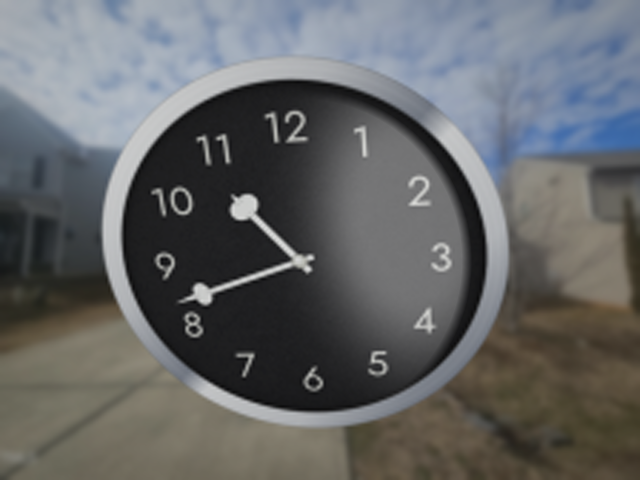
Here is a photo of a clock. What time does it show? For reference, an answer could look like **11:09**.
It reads **10:42**
